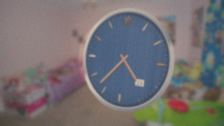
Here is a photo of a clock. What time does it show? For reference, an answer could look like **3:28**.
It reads **4:37**
